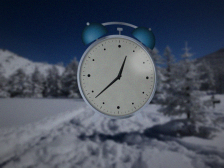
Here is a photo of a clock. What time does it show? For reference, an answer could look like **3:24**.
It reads **12:38**
